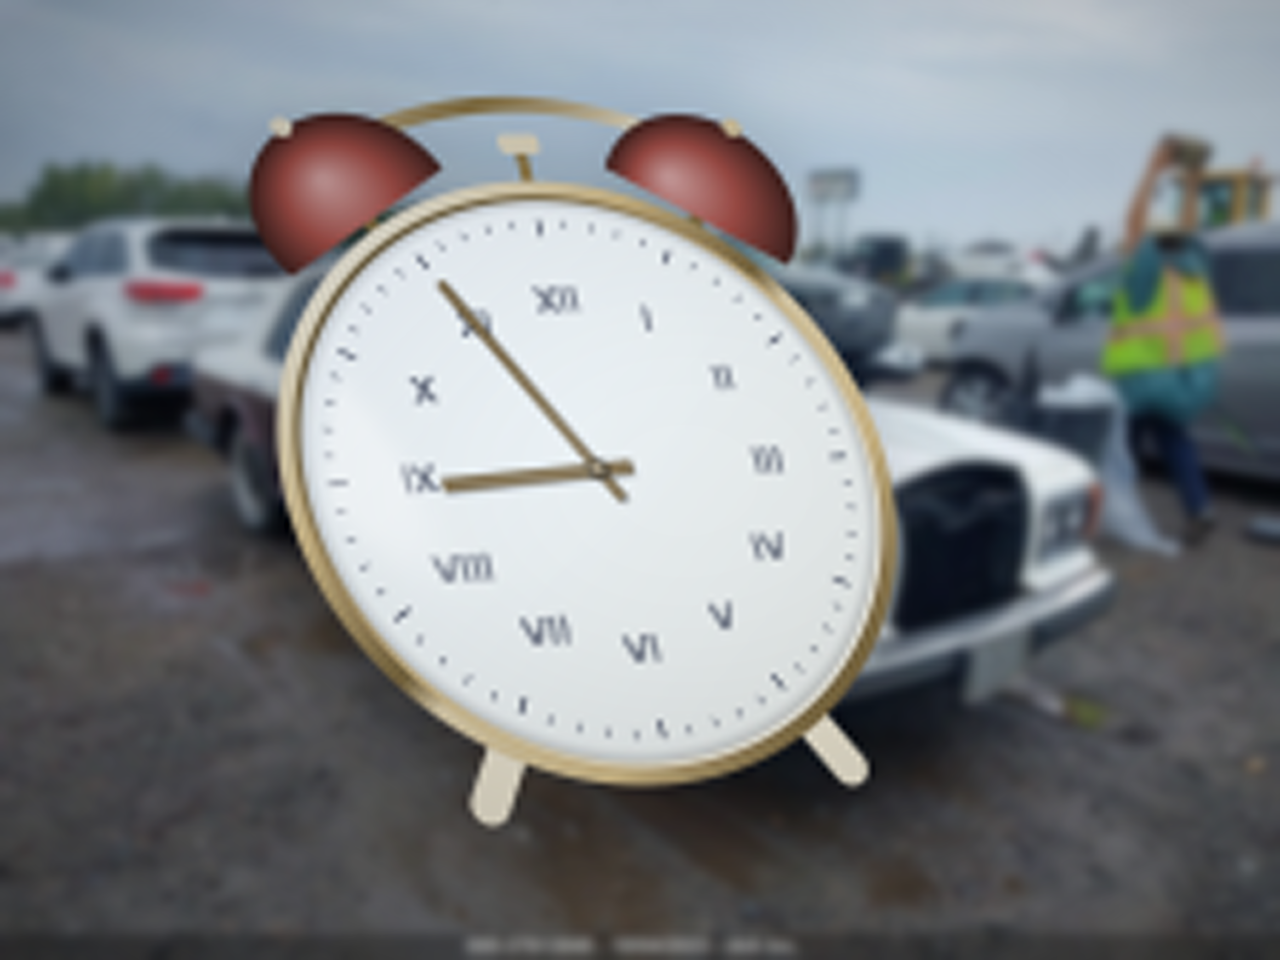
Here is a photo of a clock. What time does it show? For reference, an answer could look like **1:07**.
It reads **8:55**
